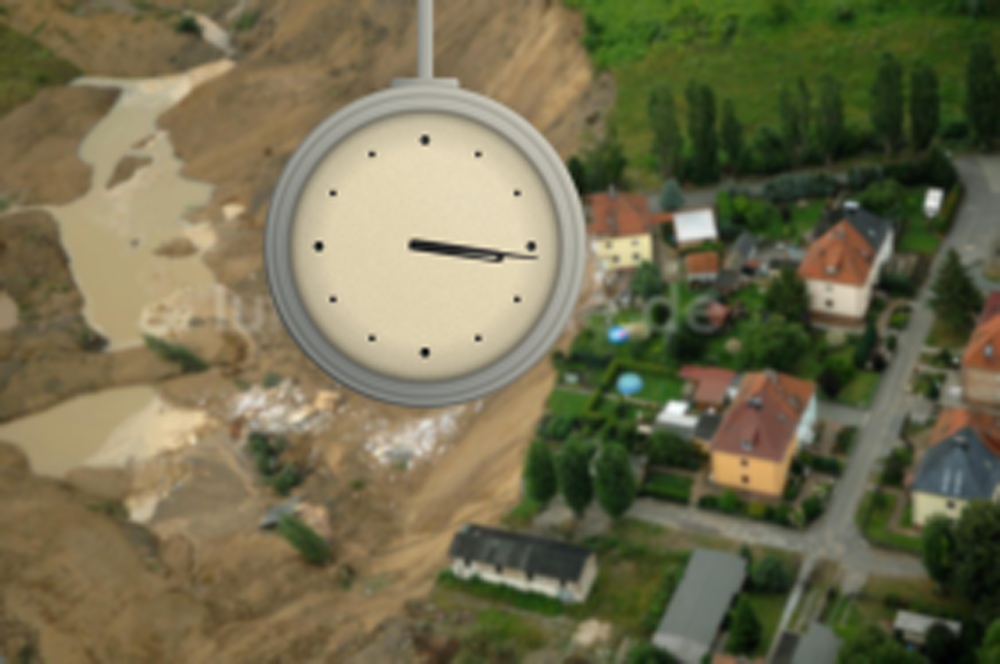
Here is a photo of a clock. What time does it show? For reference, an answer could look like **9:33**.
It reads **3:16**
